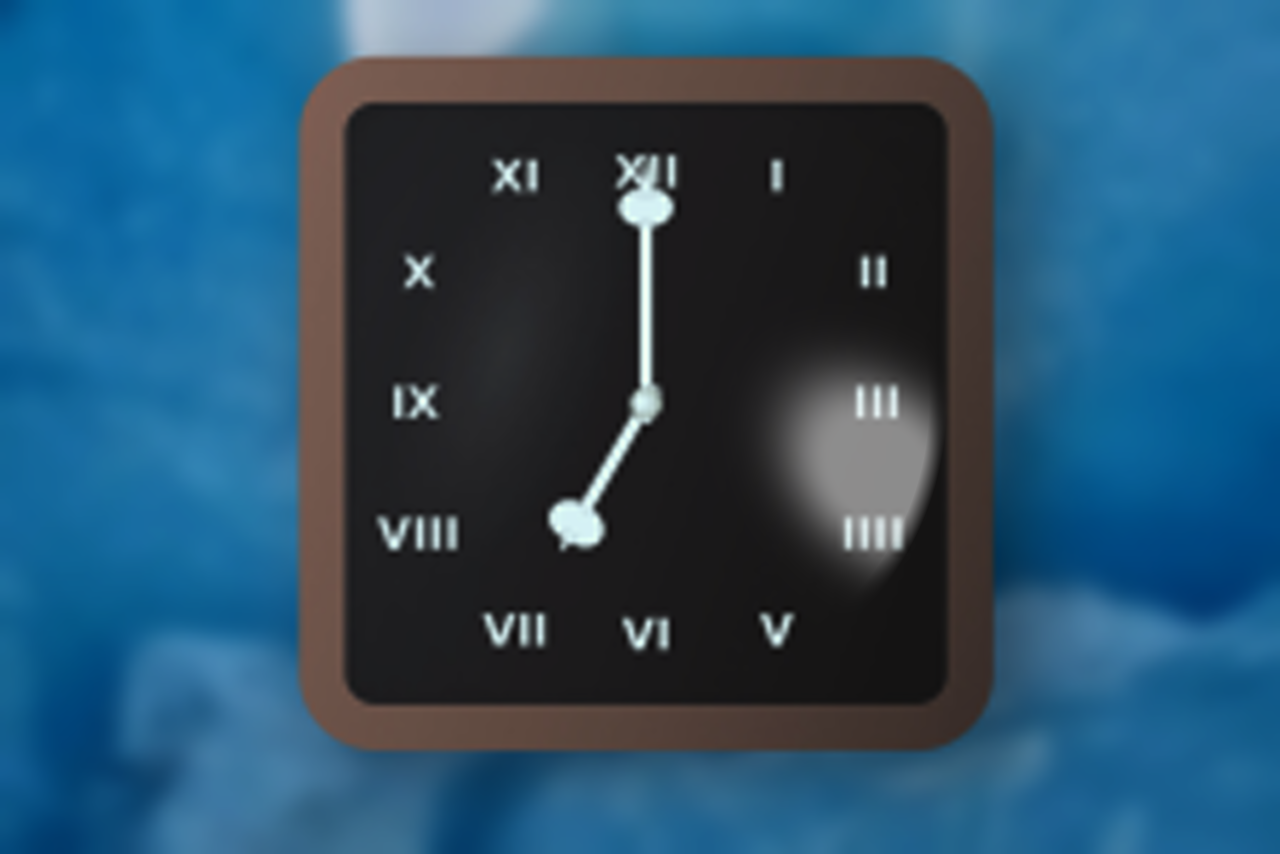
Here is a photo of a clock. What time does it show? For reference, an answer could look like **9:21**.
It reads **7:00**
